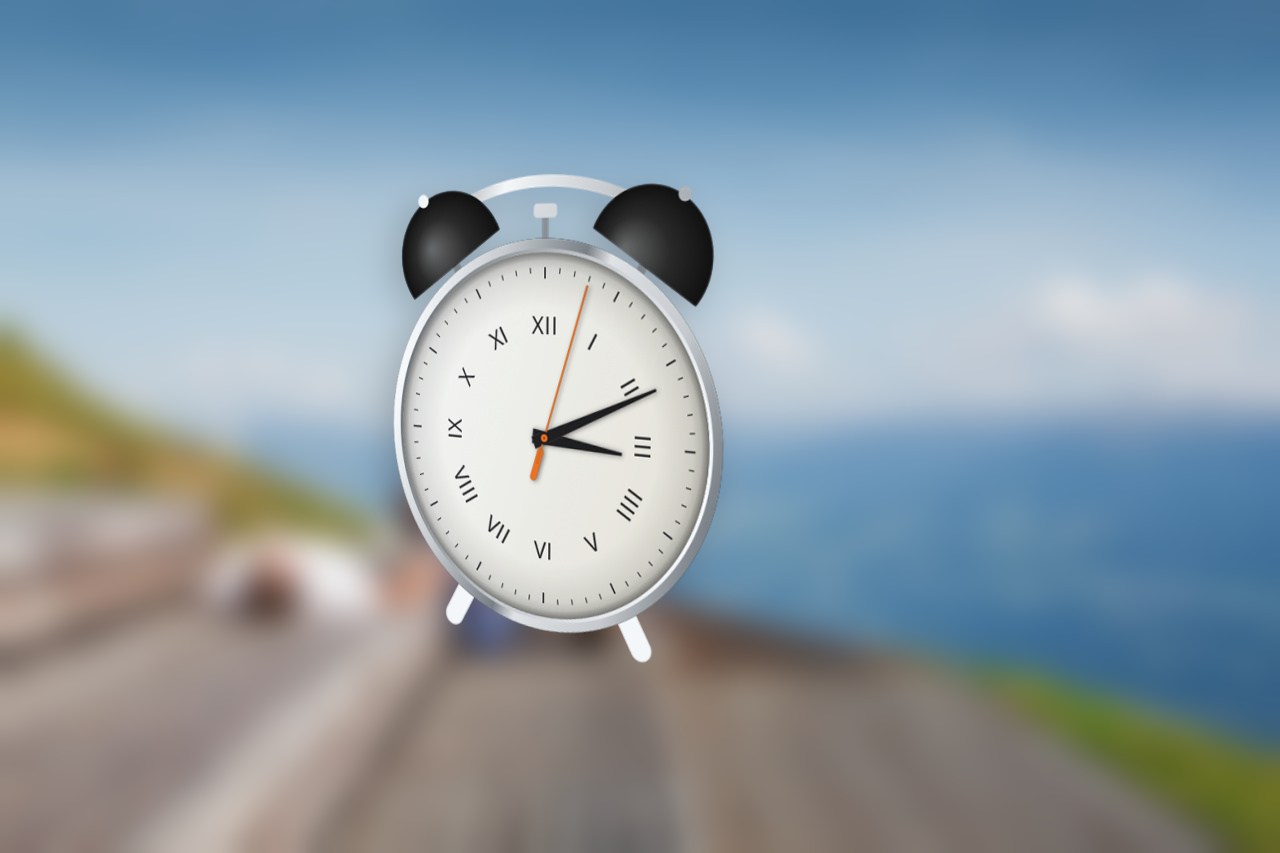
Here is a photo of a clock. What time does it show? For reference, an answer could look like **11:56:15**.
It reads **3:11:03**
